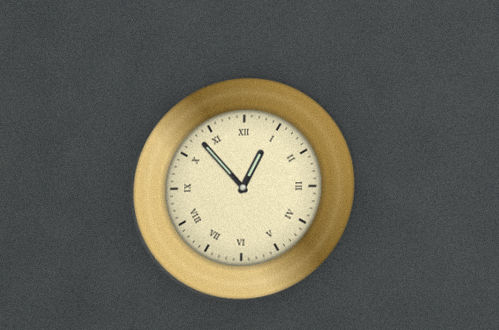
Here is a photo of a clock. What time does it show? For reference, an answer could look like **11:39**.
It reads **12:53**
